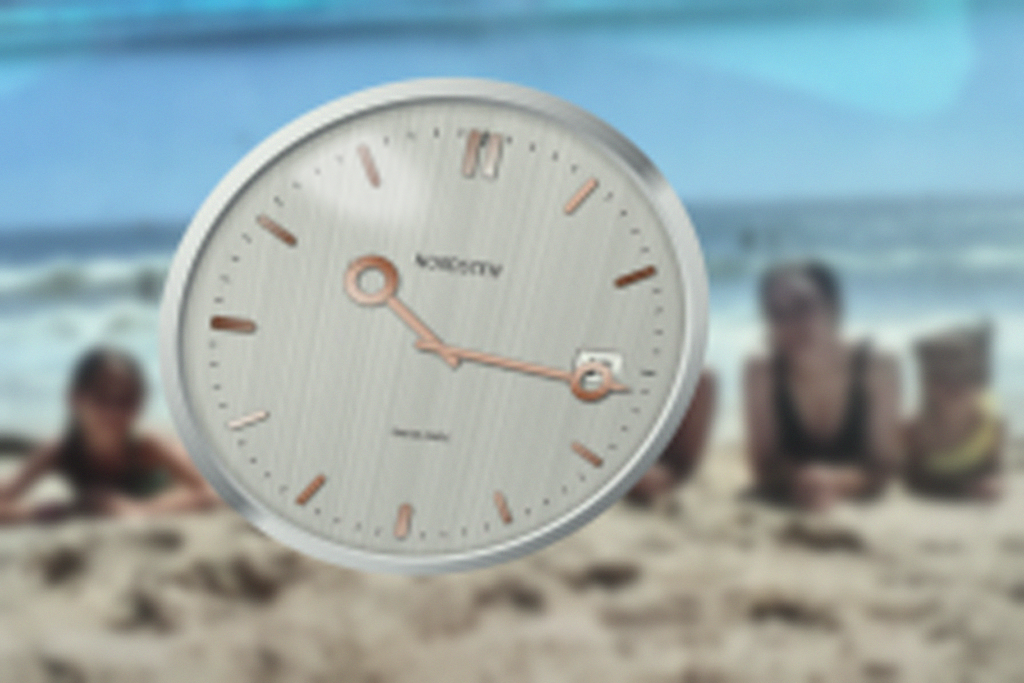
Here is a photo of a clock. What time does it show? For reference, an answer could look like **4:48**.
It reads **10:16**
